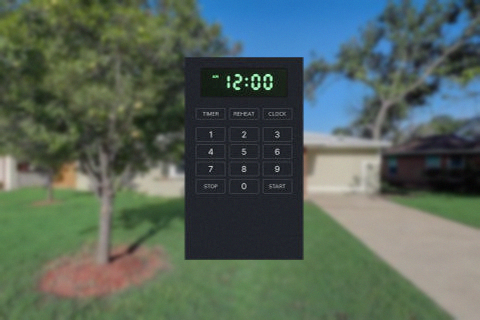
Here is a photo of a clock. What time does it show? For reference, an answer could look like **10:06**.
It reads **12:00**
